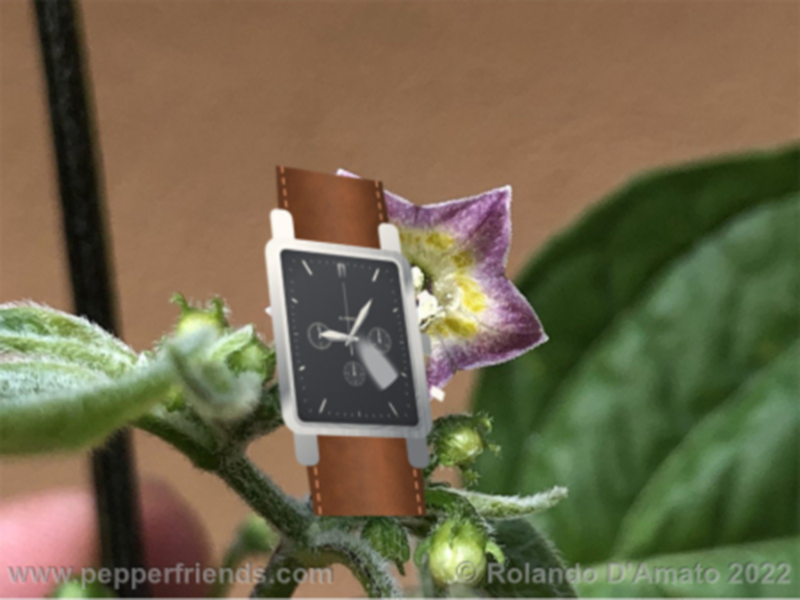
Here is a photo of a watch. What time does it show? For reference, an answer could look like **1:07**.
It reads **9:06**
